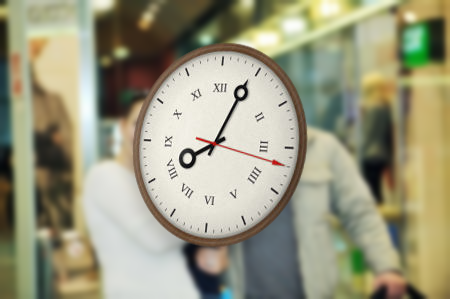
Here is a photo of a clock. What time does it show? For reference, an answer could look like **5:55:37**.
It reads **8:04:17**
